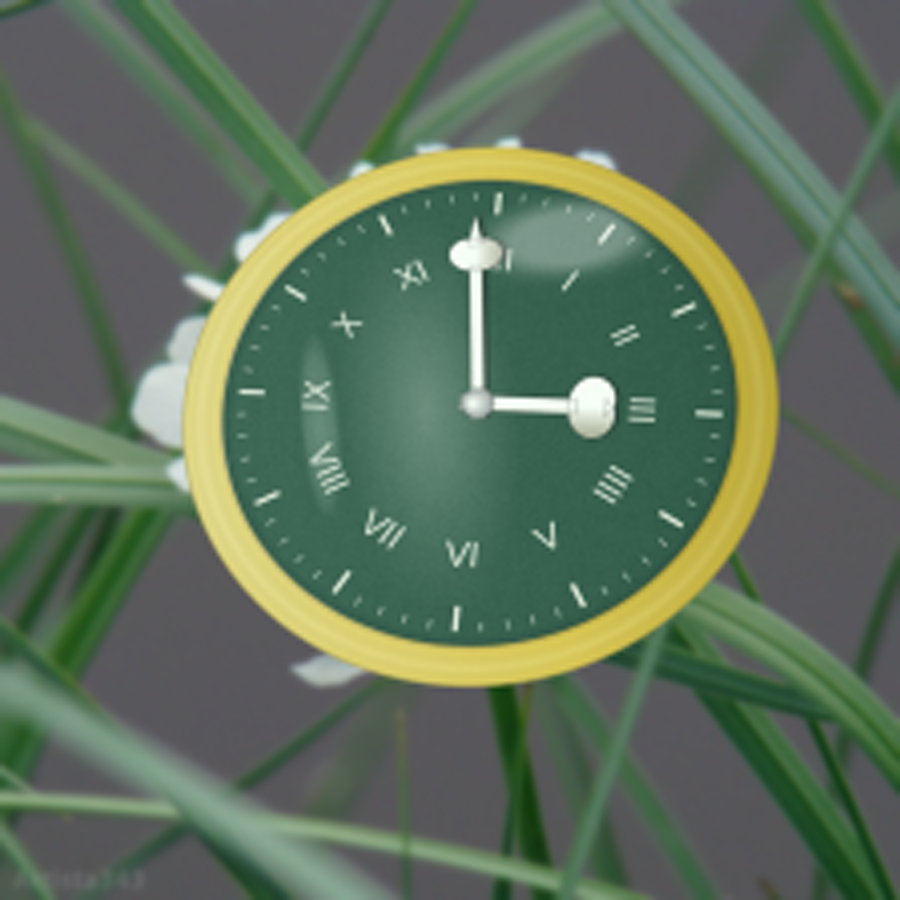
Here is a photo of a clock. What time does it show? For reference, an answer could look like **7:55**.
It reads **2:59**
